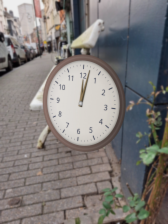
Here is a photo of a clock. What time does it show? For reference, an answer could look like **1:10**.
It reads **12:02**
